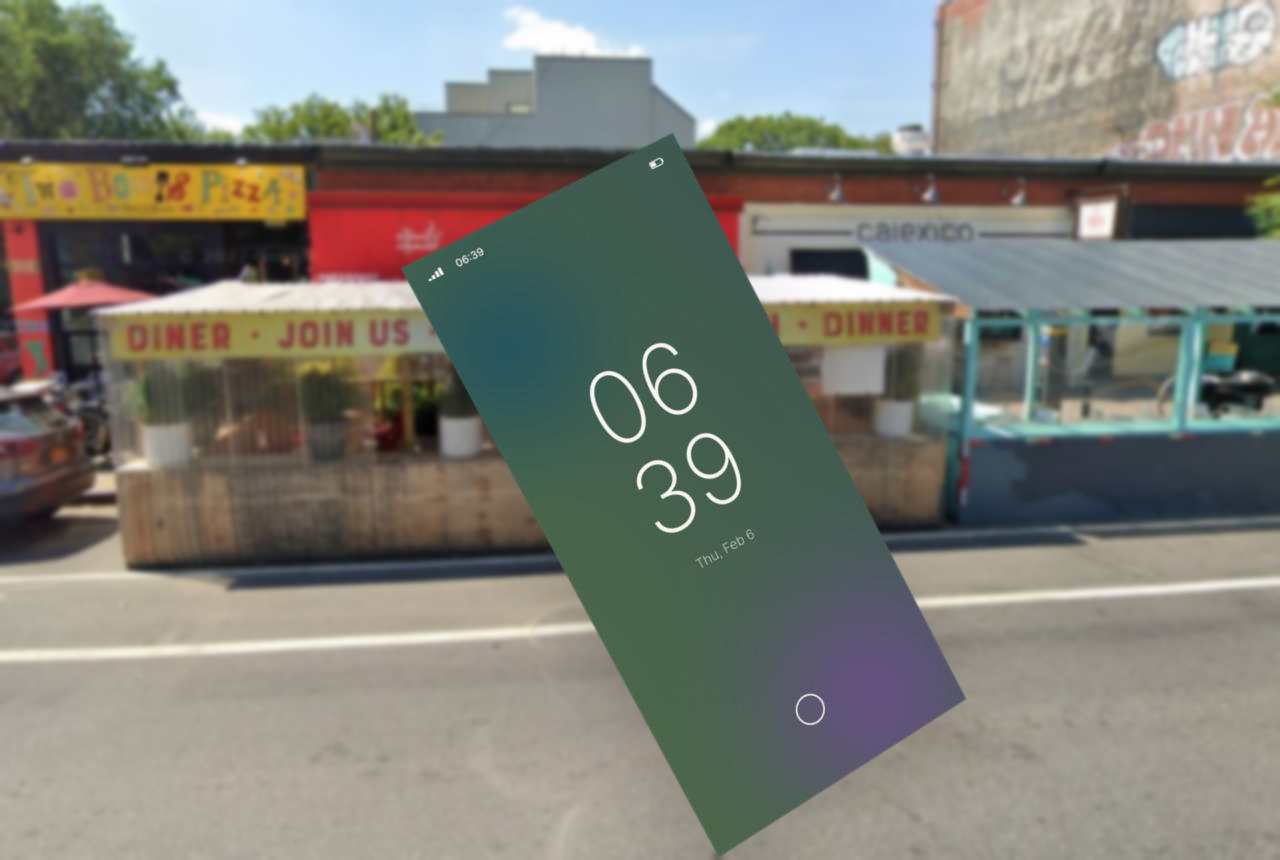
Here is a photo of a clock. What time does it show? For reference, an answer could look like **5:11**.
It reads **6:39**
